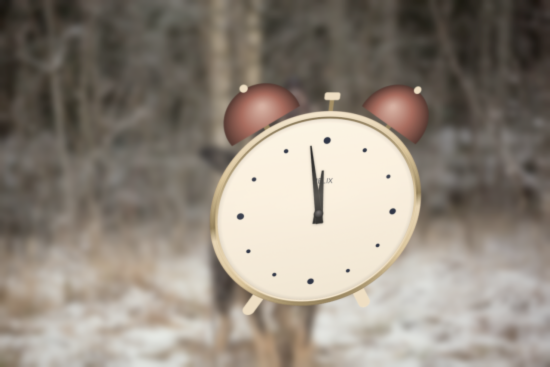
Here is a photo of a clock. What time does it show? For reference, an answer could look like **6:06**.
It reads **11:58**
